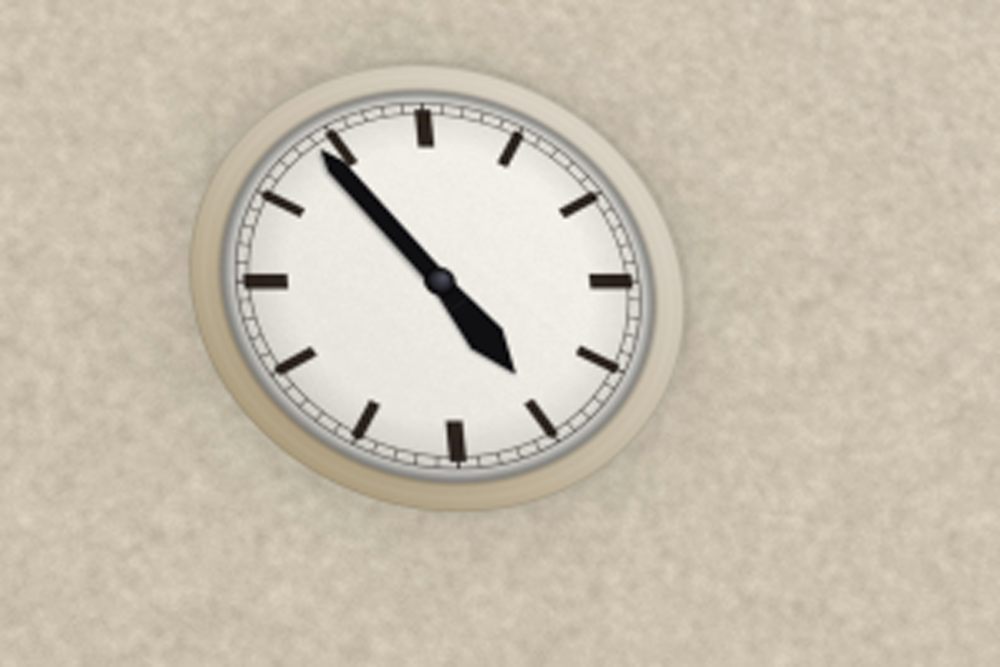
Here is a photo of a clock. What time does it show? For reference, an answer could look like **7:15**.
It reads **4:54**
